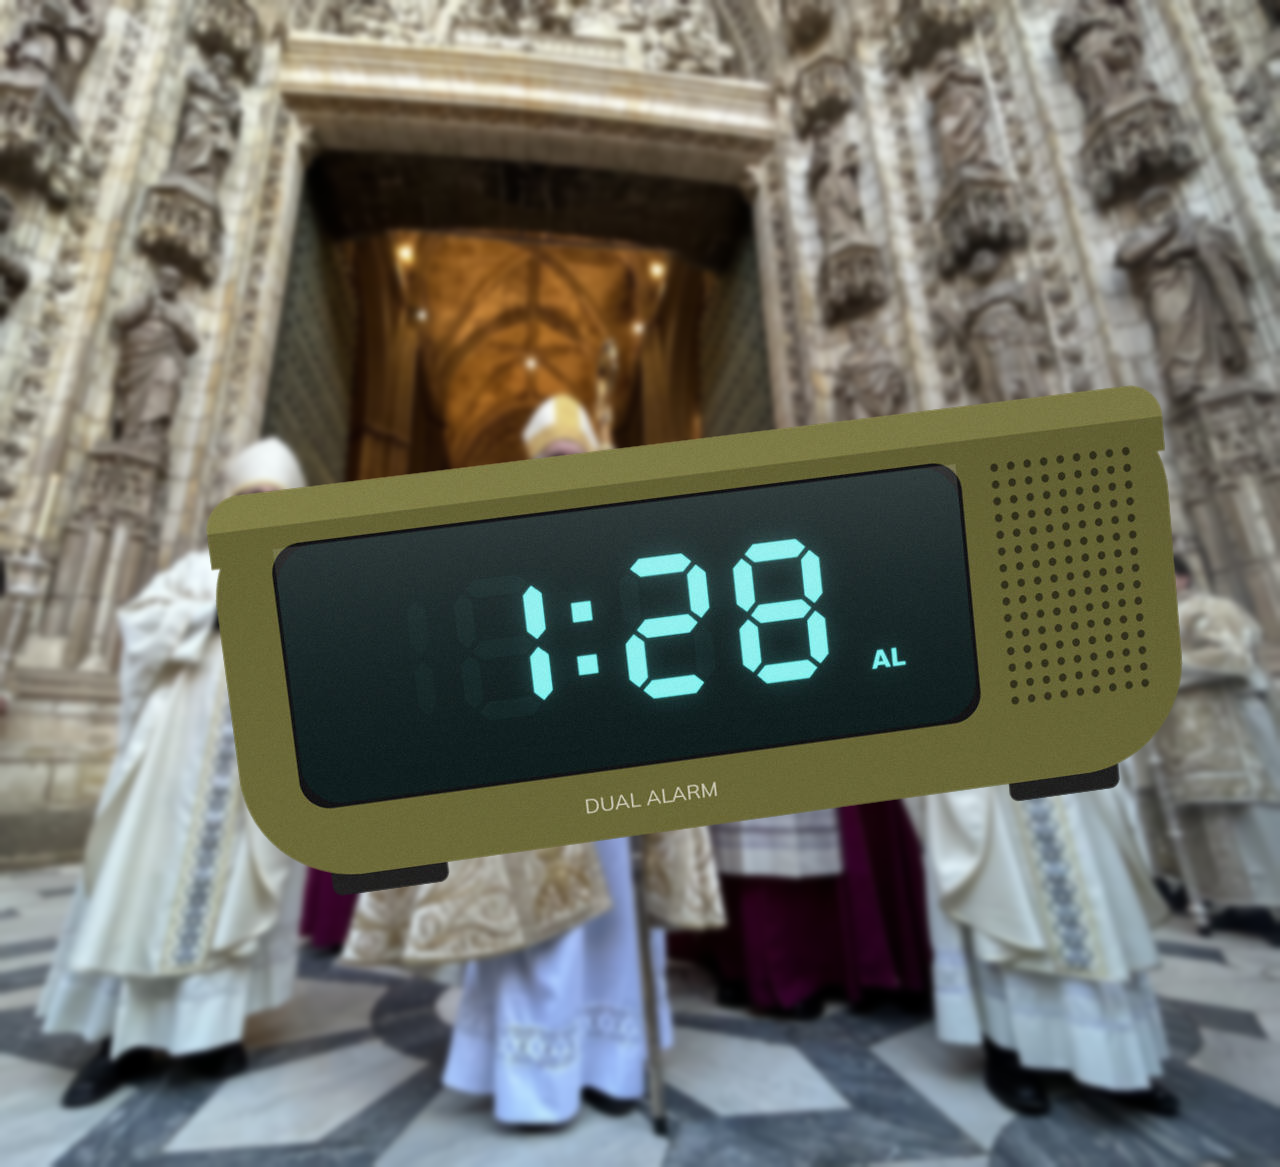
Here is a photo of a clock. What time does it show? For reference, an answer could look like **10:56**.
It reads **1:28**
